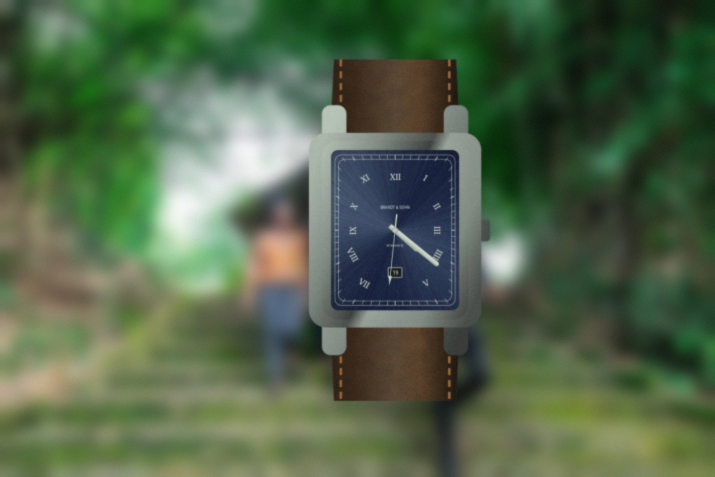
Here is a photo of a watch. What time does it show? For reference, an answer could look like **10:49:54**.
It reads **4:21:31**
